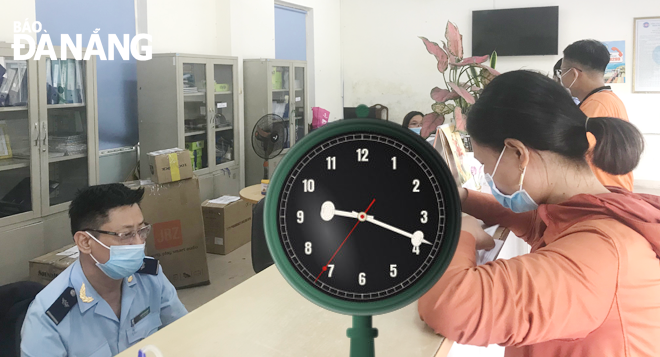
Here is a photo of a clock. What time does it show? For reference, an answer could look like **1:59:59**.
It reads **9:18:36**
